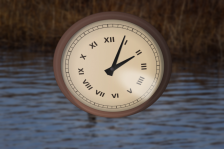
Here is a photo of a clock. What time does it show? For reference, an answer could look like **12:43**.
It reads **2:04**
